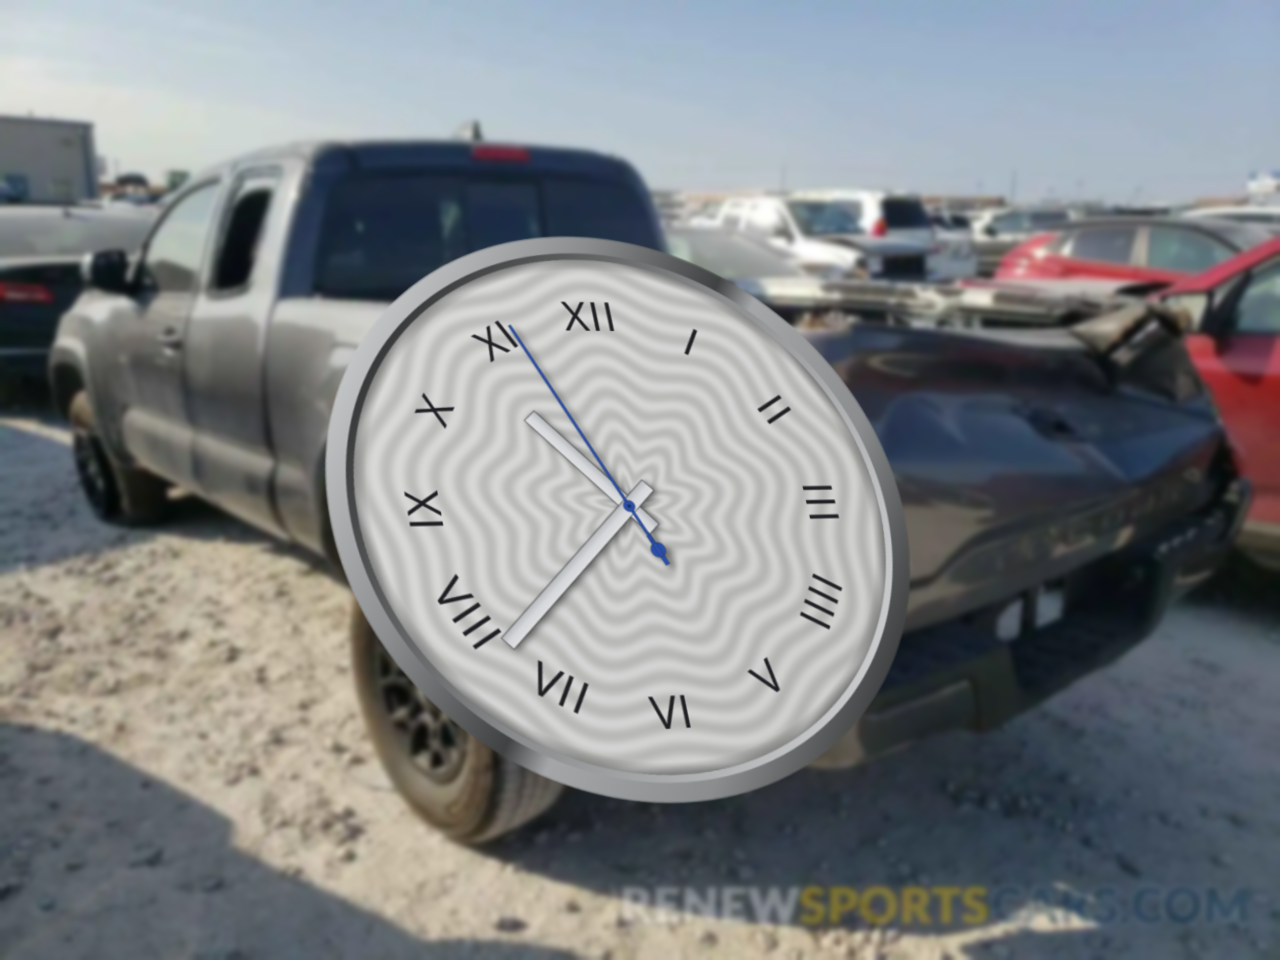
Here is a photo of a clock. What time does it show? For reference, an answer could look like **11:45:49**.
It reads **10:37:56**
